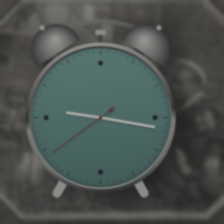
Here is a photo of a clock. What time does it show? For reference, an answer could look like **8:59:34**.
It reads **9:16:39**
